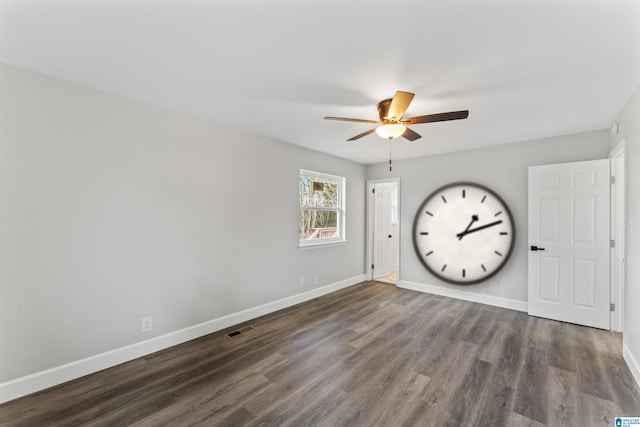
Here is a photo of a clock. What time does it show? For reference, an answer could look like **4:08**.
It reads **1:12**
